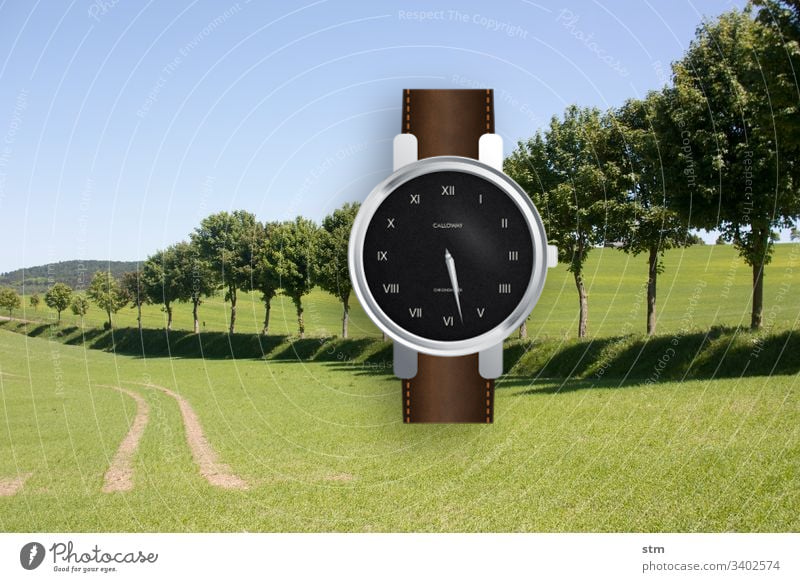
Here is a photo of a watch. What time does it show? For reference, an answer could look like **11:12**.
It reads **5:28**
